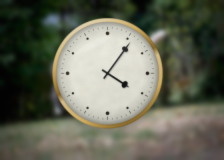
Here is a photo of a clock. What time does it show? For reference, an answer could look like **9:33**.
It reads **4:06**
